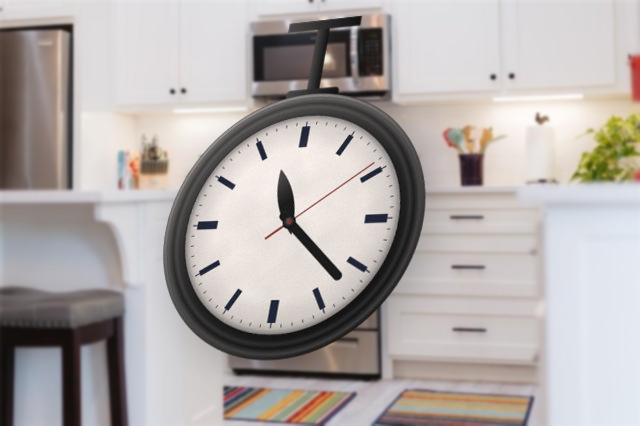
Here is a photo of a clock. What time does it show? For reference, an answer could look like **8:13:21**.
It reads **11:22:09**
